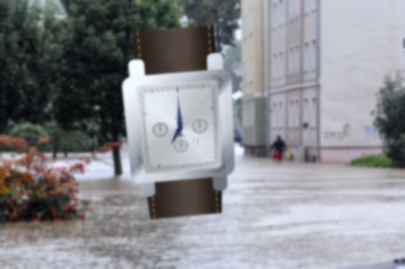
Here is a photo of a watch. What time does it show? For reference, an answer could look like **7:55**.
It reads **7:00**
